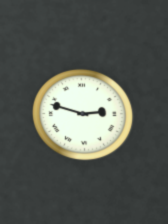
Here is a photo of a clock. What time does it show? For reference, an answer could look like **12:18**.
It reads **2:48**
